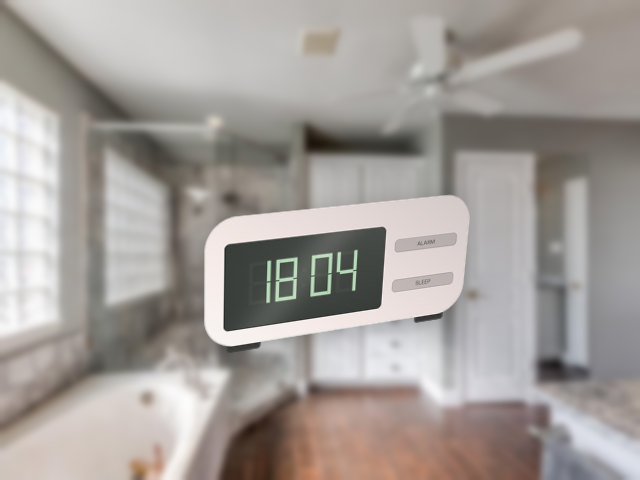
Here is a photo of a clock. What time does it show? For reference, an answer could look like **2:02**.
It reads **18:04**
